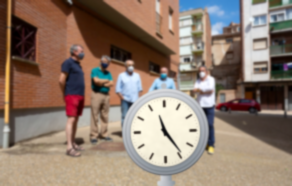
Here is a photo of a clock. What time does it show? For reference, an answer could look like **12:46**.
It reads **11:24**
